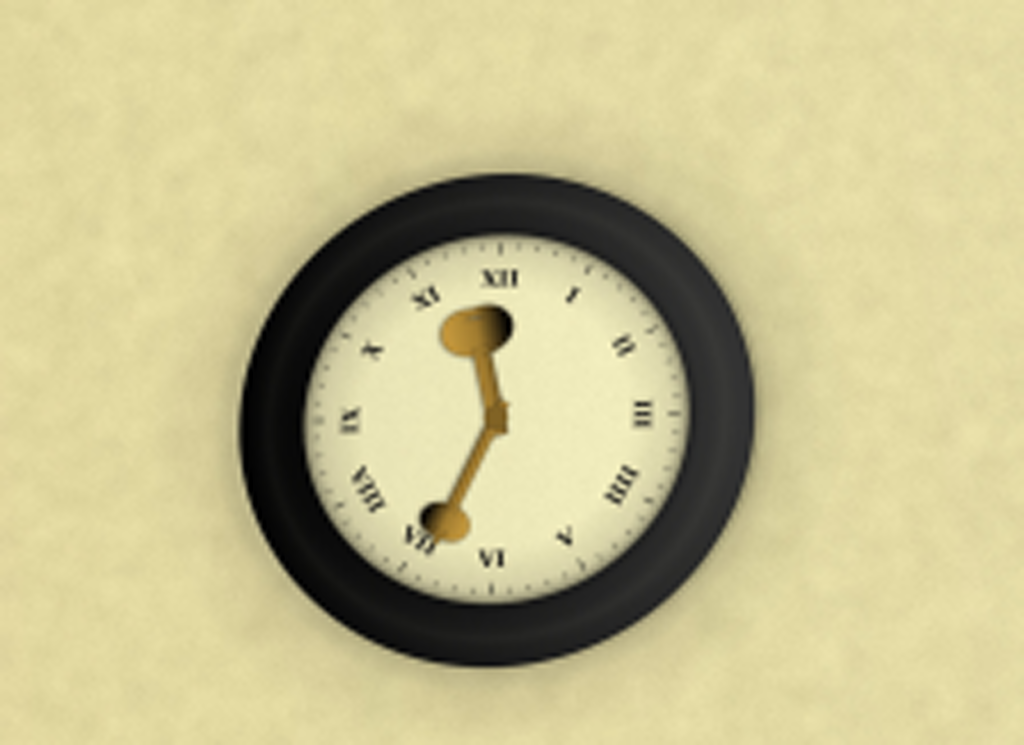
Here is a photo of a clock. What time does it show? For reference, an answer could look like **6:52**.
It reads **11:34**
